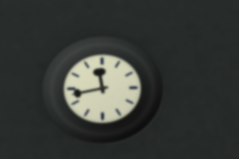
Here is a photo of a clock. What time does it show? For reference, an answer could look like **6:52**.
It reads **11:43**
